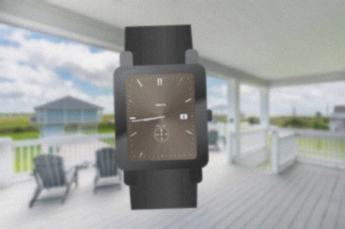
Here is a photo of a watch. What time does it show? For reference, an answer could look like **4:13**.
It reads **8:44**
